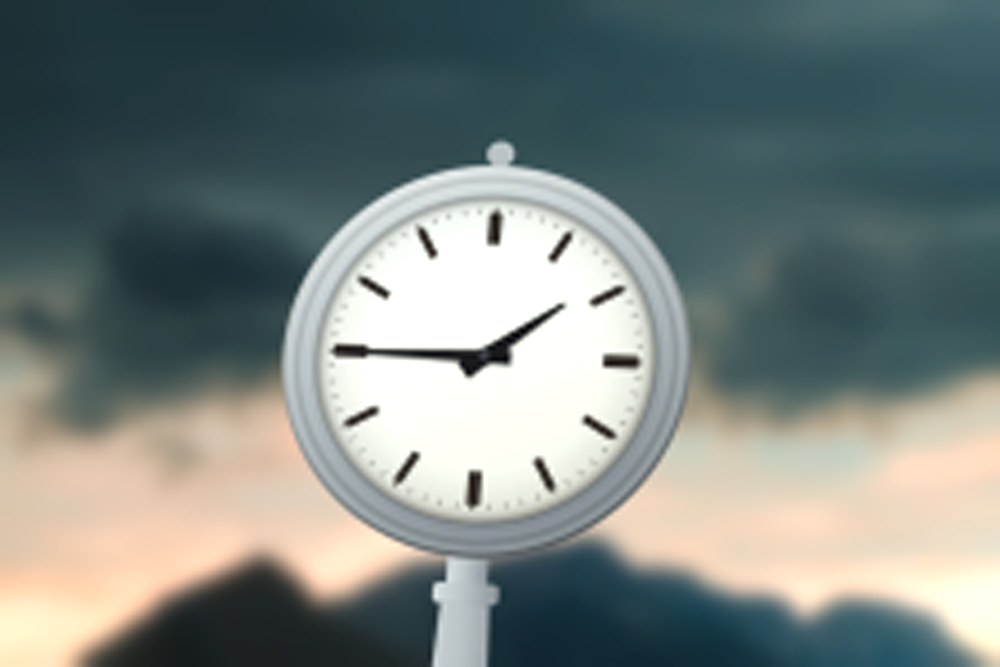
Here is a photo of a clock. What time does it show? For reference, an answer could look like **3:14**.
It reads **1:45**
